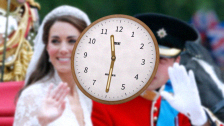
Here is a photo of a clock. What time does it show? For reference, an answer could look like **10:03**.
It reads **11:30**
